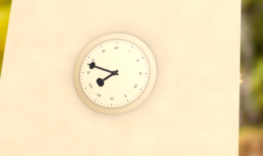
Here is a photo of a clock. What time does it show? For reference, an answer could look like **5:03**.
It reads **7:48**
